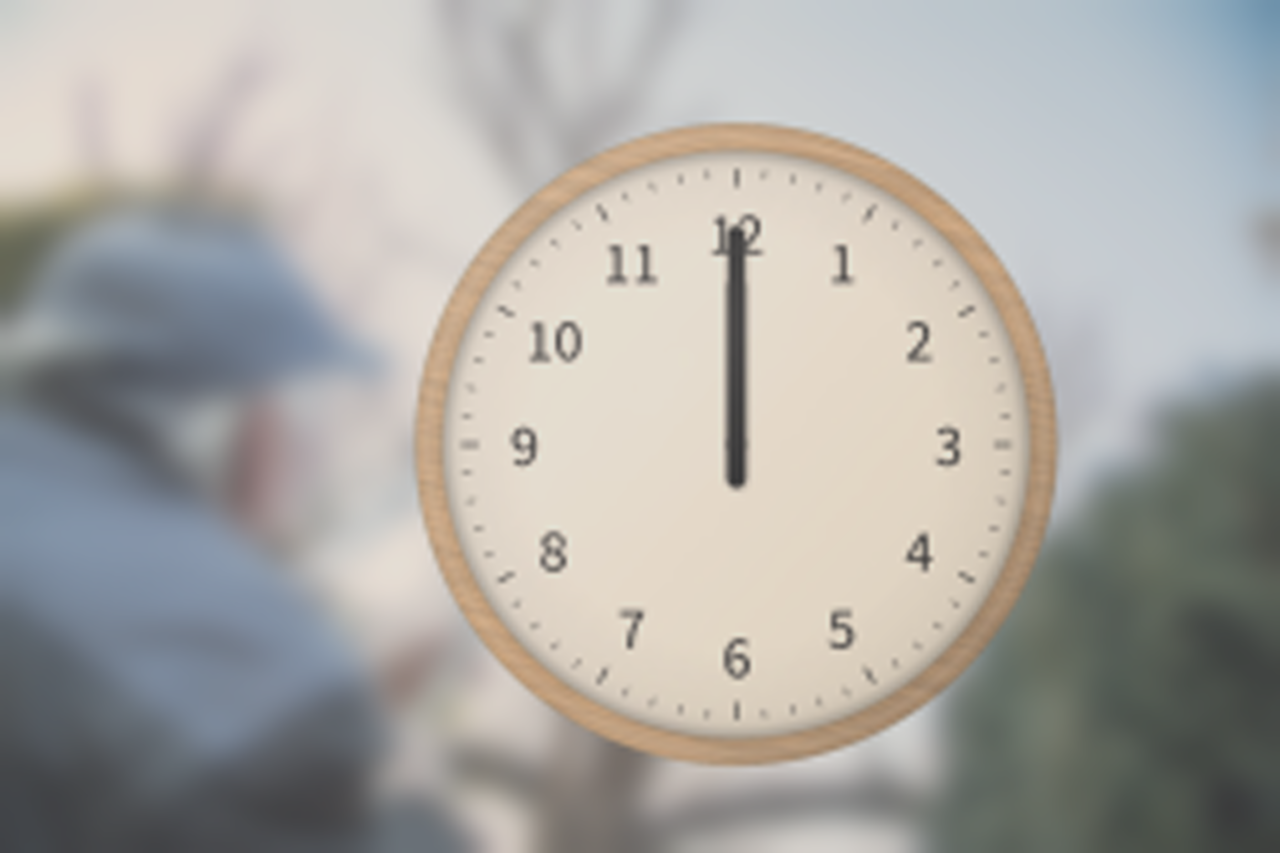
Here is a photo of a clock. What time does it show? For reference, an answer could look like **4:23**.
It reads **12:00**
